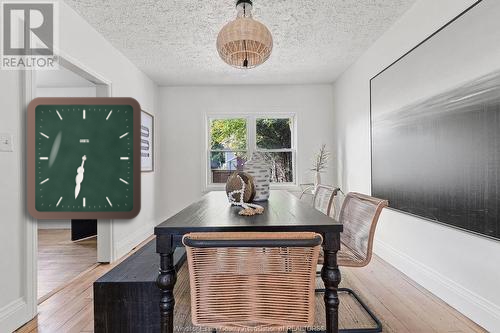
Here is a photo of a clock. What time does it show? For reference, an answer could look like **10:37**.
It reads **6:32**
